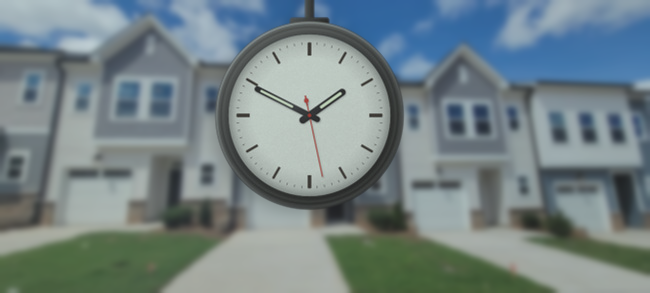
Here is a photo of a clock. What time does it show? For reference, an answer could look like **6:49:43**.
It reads **1:49:28**
